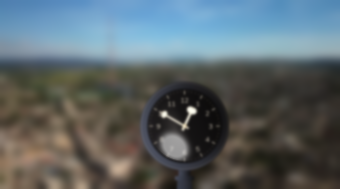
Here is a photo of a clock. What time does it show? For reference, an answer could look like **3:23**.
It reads **12:50**
